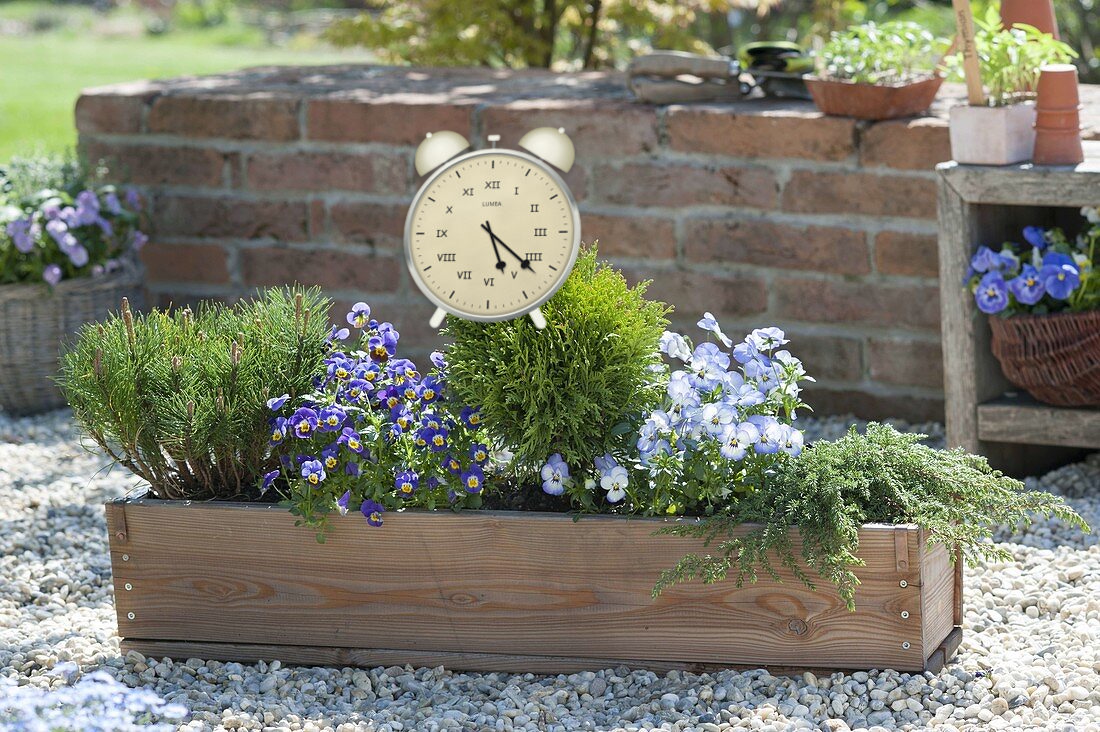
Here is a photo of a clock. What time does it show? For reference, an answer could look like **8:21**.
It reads **5:22**
